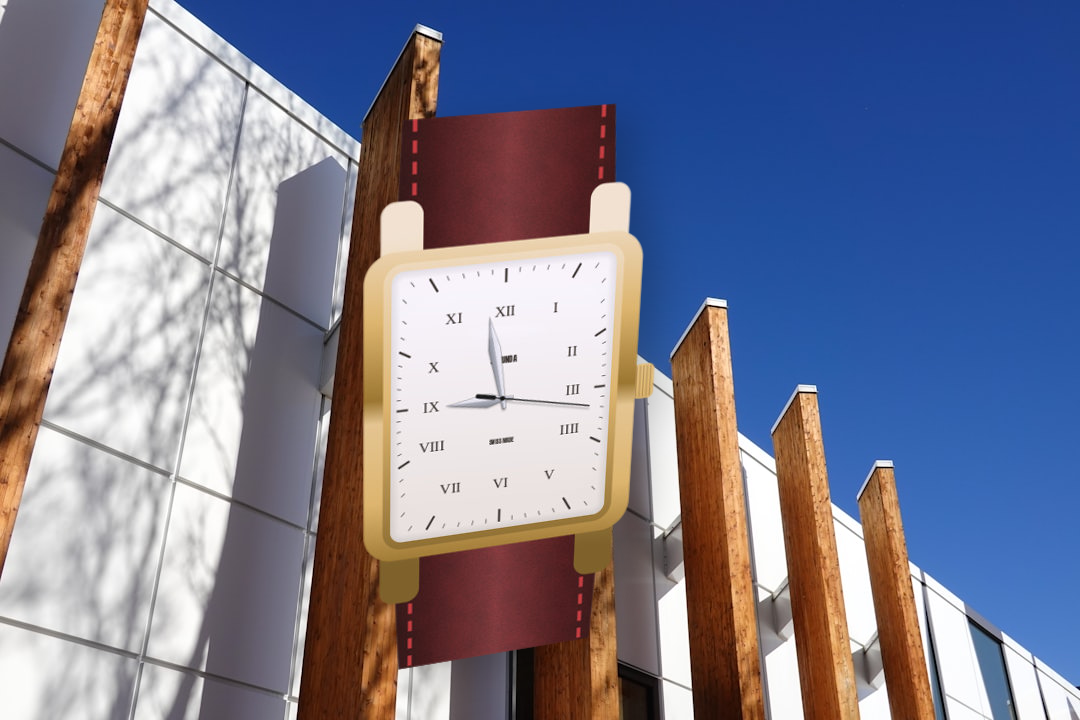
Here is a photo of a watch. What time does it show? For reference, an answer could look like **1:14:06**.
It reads **8:58:17**
